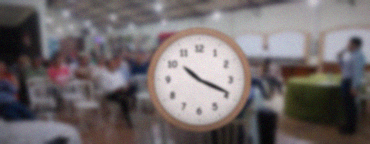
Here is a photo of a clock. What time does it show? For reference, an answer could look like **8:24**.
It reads **10:19**
